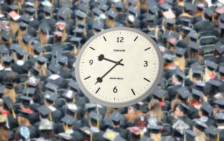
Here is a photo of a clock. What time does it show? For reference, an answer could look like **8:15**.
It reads **9:37**
